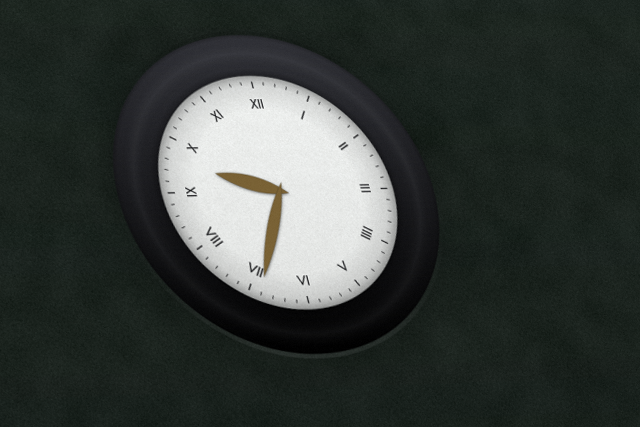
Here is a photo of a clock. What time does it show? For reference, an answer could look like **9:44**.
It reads **9:34**
